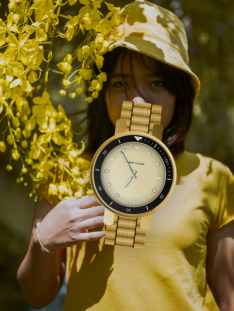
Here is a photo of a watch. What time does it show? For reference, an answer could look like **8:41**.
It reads **6:54**
